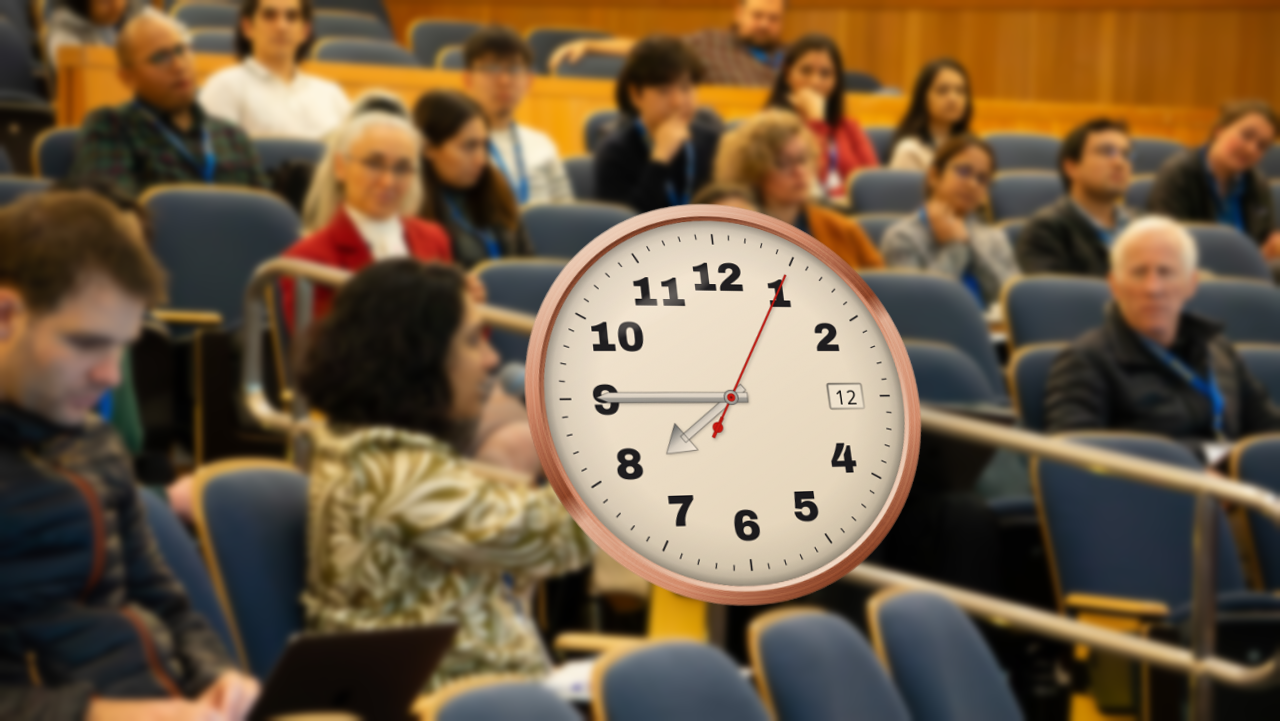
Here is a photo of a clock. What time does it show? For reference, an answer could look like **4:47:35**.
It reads **7:45:05**
